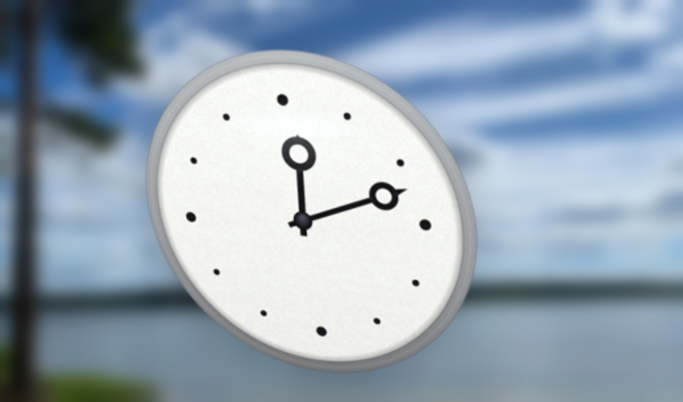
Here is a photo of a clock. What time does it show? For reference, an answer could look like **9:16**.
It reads **12:12**
